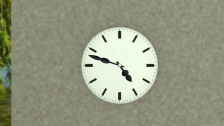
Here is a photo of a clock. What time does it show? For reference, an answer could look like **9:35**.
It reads **4:48**
